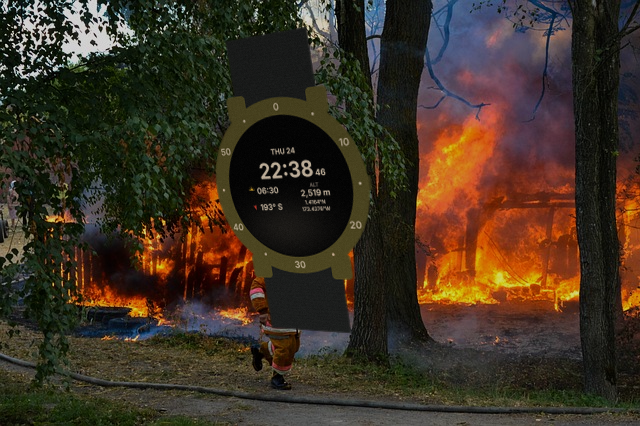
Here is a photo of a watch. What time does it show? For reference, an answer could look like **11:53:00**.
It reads **22:38:46**
